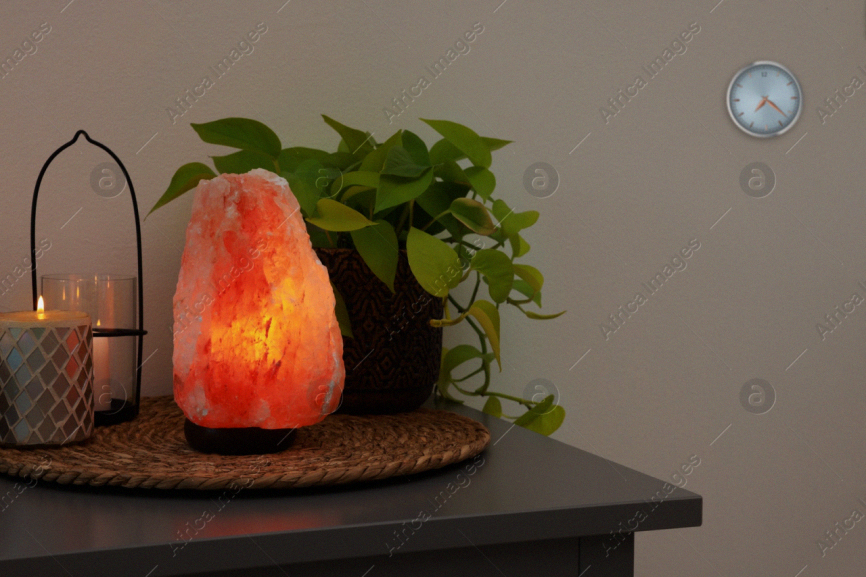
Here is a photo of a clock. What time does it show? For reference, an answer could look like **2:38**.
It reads **7:22**
